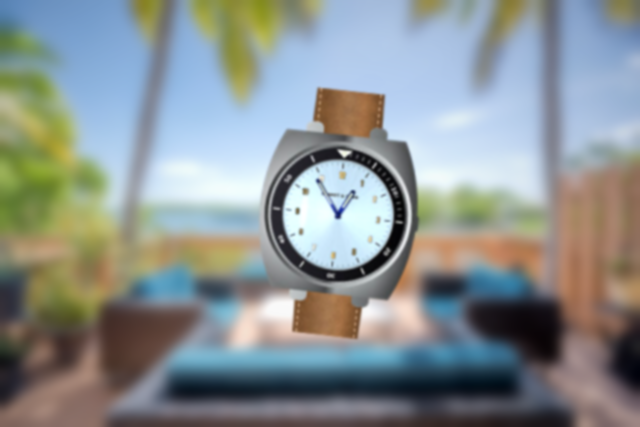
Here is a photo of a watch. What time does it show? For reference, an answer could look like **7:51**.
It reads **12:54**
